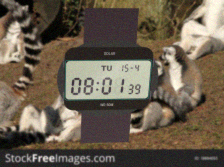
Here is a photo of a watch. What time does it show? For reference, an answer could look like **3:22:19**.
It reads **8:01:39**
